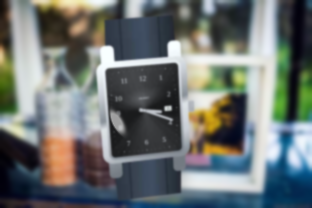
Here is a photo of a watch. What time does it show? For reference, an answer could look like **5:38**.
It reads **3:19**
